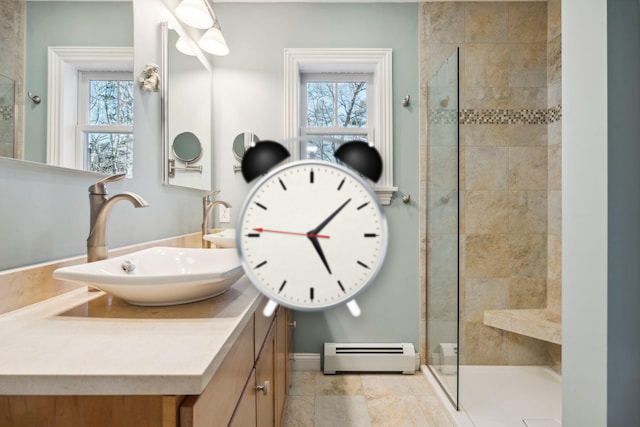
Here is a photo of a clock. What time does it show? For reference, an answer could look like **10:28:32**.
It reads **5:07:46**
